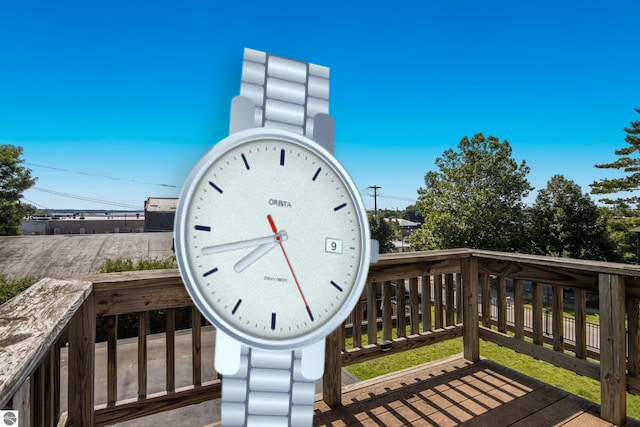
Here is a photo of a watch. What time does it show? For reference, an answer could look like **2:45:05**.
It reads **7:42:25**
